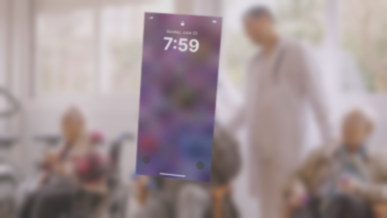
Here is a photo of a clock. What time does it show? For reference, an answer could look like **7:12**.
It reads **7:59**
